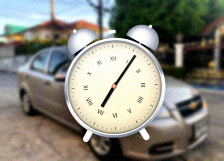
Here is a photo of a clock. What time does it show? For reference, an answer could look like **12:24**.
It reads **7:06**
